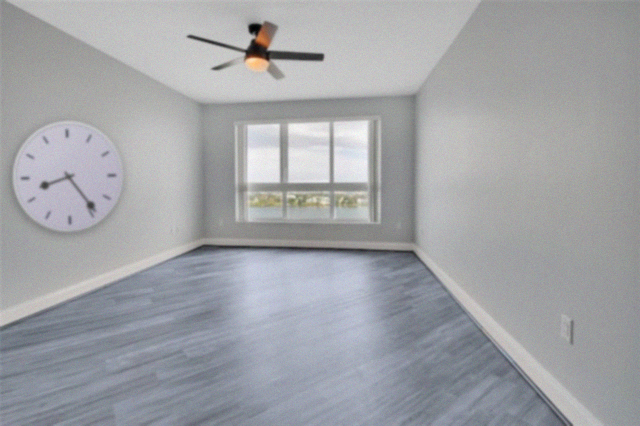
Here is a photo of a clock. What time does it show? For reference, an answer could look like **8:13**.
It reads **8:24**
